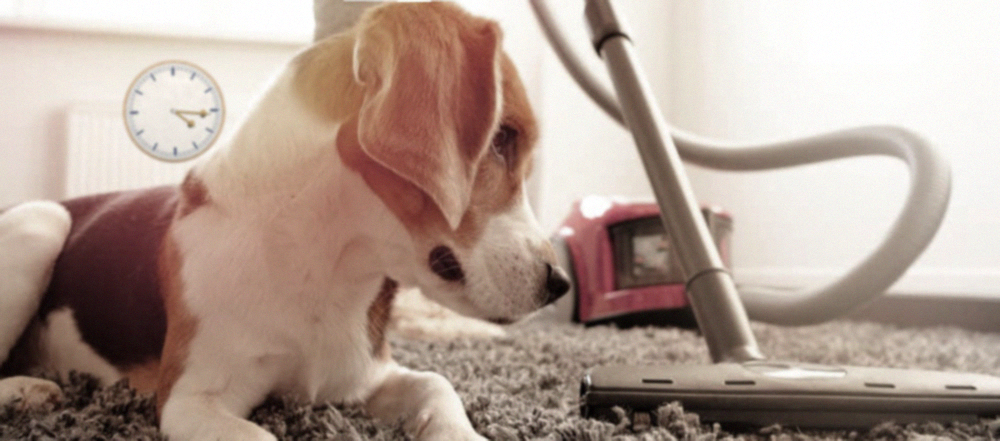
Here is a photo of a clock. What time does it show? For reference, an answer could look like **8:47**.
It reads **4:16**
